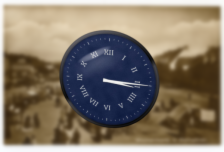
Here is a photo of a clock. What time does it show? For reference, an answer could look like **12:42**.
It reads **3:15**
